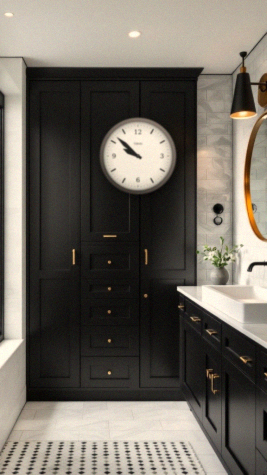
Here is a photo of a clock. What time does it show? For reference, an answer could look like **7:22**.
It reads **9:52**
